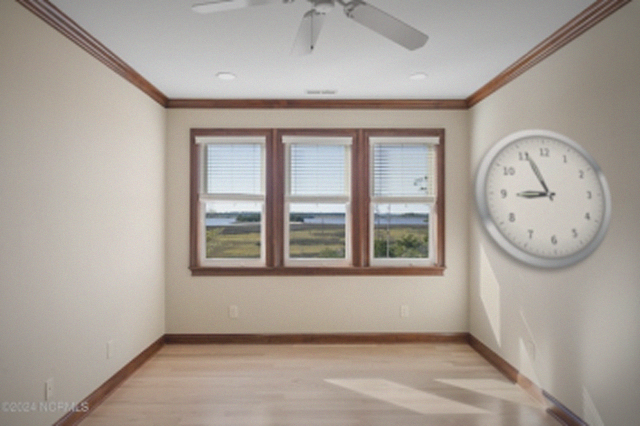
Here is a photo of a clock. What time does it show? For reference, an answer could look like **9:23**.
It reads **8:56**
